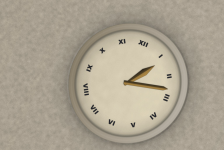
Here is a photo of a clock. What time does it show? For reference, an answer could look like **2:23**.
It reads **1:13**
